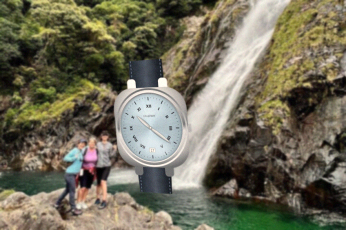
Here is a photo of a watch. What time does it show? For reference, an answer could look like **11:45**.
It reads **10:21**
